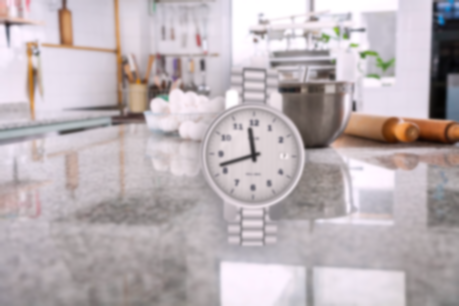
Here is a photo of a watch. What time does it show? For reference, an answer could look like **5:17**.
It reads **11:42**
